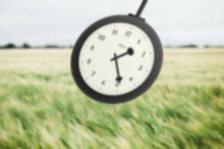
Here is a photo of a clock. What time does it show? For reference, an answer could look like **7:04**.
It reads **1:24**
